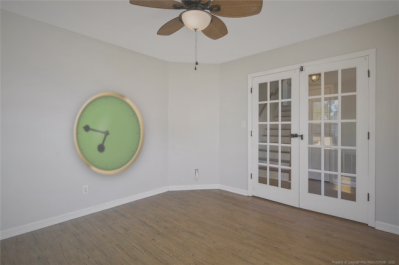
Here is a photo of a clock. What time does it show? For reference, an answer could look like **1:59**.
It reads **6:47**
